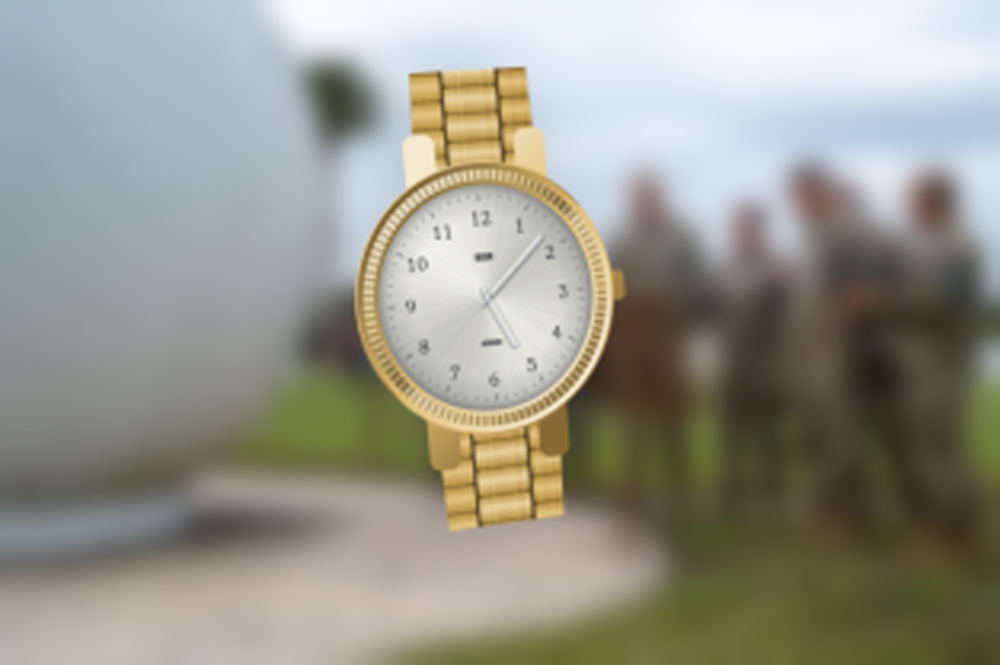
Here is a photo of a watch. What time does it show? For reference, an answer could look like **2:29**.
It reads **5:08**
